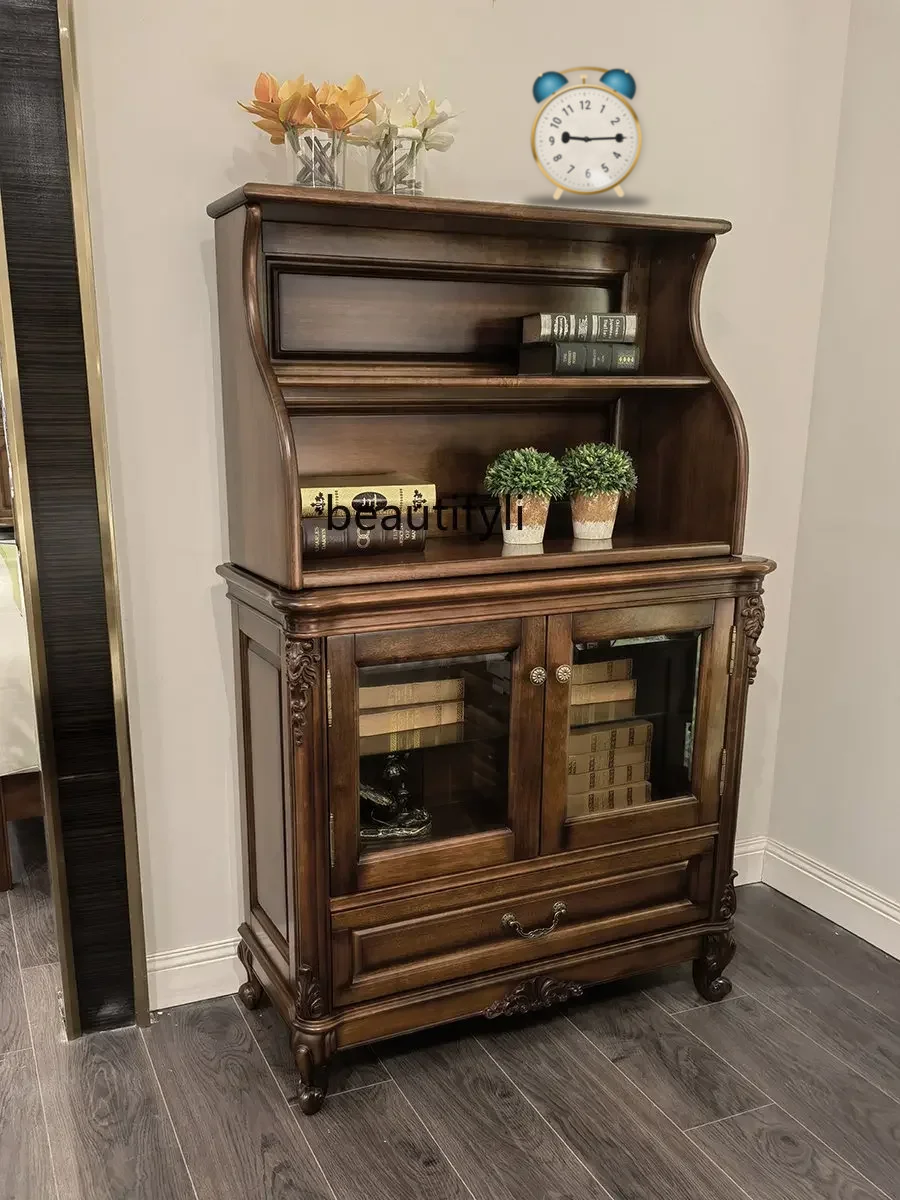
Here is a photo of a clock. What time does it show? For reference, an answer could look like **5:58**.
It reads **9:15**
